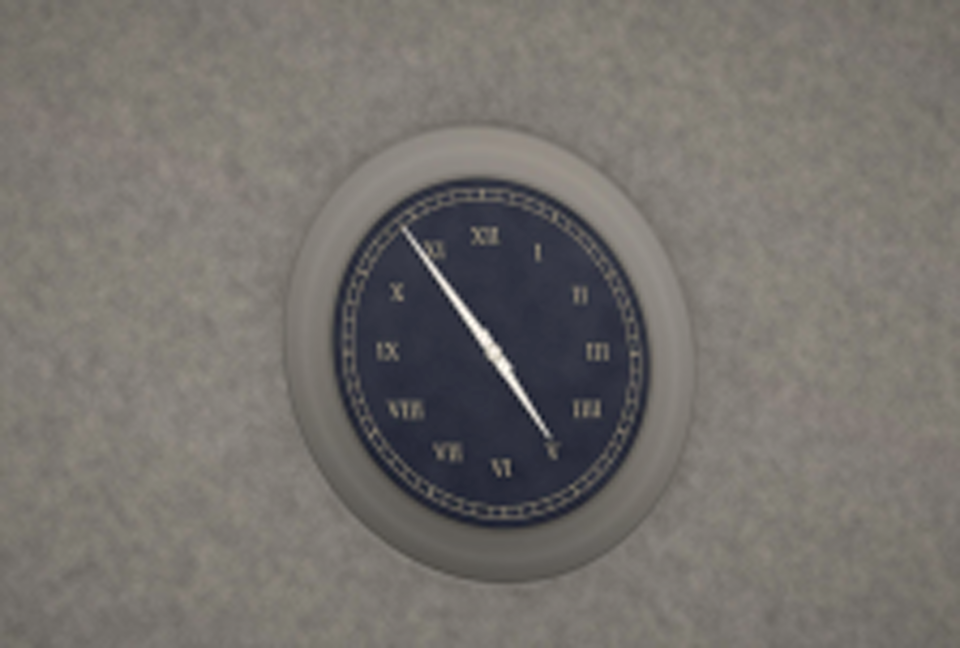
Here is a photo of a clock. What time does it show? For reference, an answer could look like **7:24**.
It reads **4:54**
